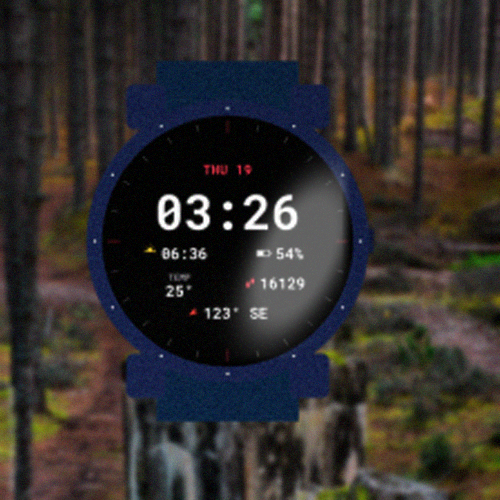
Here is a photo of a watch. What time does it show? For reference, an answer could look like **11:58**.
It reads **3:26**
